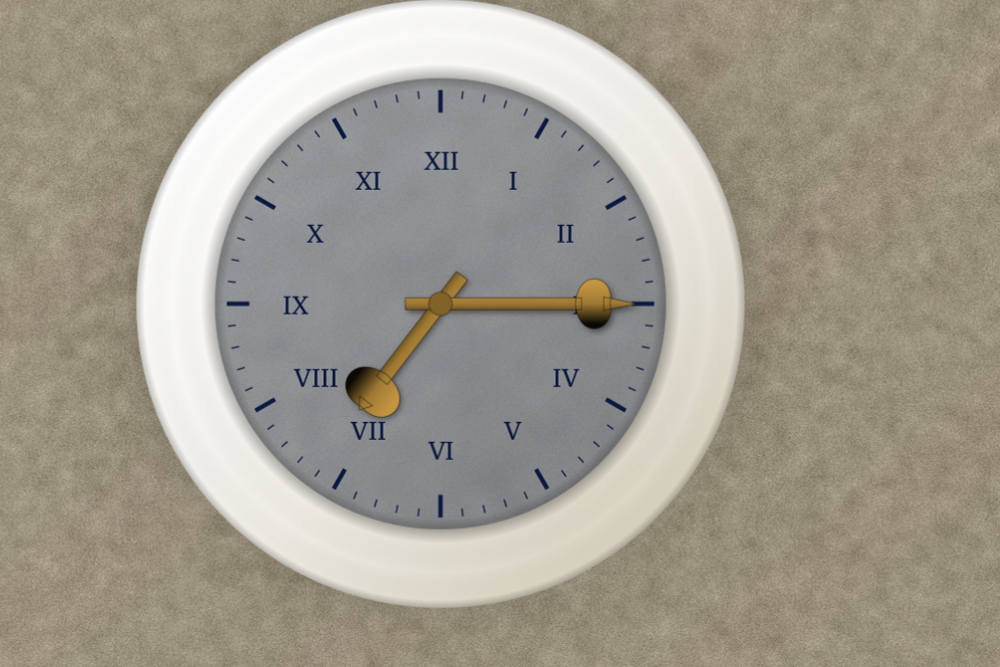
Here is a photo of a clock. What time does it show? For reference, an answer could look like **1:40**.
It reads **7:15**
